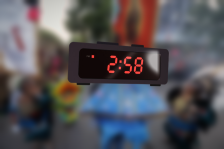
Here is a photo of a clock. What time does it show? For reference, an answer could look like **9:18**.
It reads **2:58**
